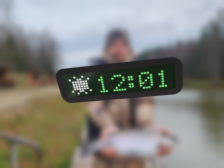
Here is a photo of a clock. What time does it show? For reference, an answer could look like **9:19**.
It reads **12:01**
